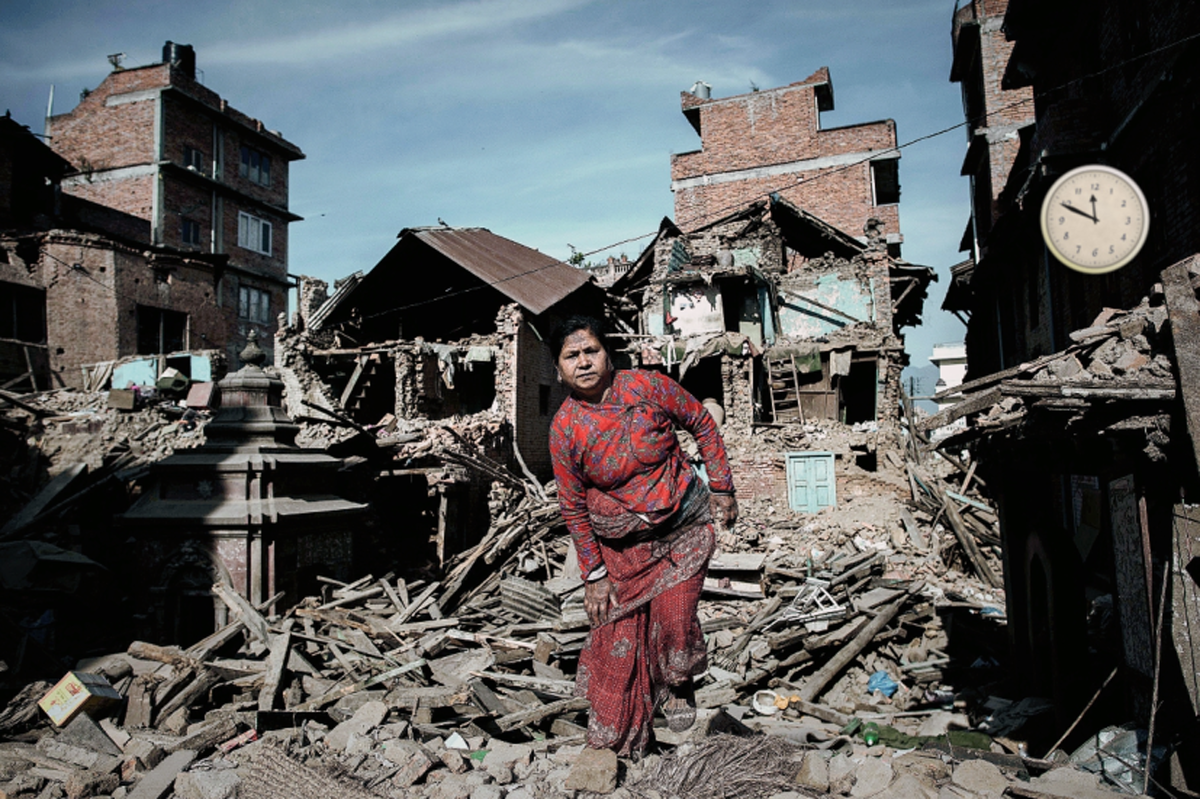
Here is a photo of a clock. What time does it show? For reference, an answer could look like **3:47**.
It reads **11:49**
